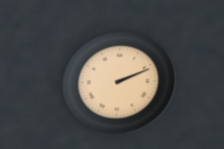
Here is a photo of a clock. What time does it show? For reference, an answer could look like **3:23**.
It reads **2:11**
